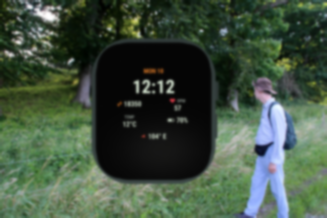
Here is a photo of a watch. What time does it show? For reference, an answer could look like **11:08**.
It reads **12:12**
